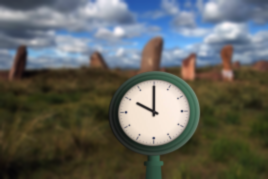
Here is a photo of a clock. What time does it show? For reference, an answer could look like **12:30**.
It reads **10:00**
